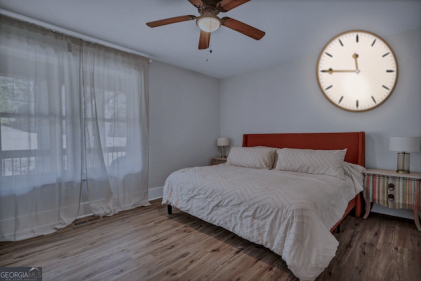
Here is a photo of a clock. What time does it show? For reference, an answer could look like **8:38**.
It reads **11:45**
